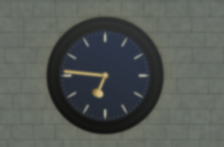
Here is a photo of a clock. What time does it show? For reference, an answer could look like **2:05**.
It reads **6:46**
